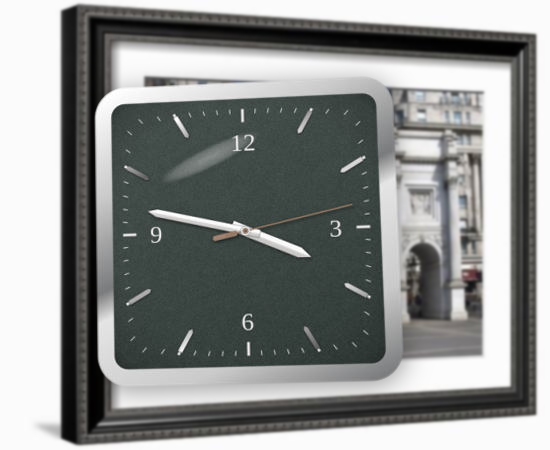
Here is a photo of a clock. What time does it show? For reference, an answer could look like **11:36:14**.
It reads **3:47:13**
